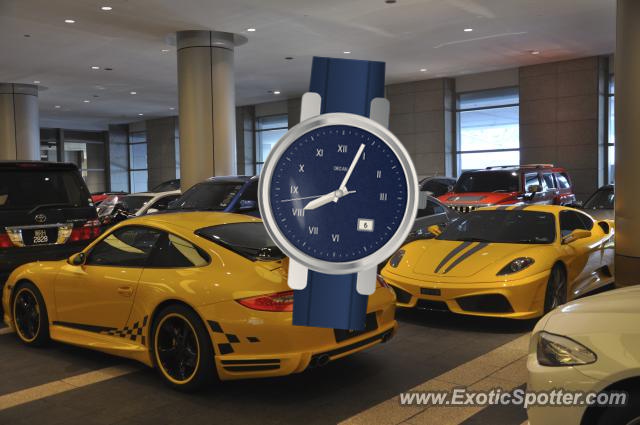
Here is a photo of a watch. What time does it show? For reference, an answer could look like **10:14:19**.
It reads **8:03:43**
